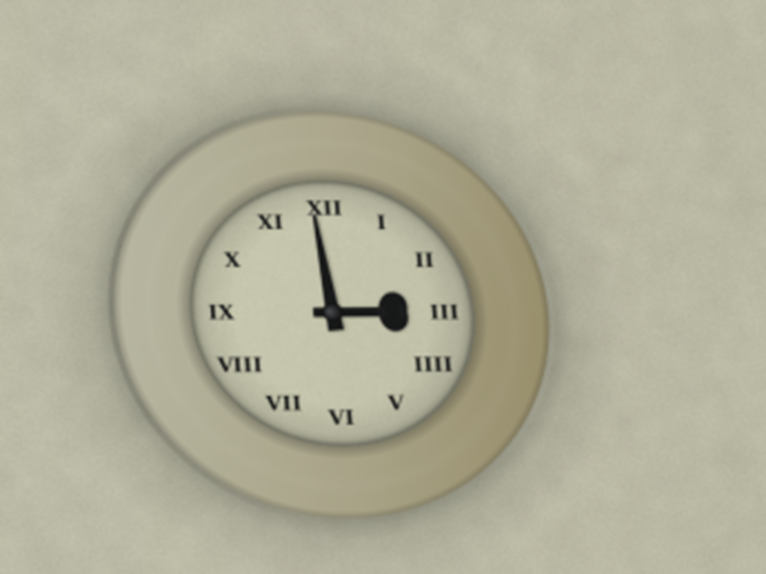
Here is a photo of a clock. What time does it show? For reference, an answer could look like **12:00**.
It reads **2:59**
